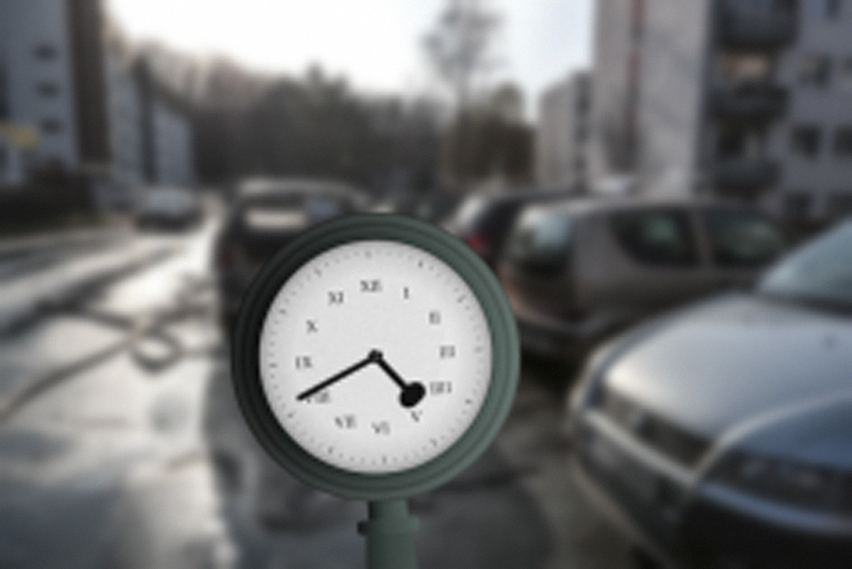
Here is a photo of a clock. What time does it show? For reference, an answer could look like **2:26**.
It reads **4:41**
